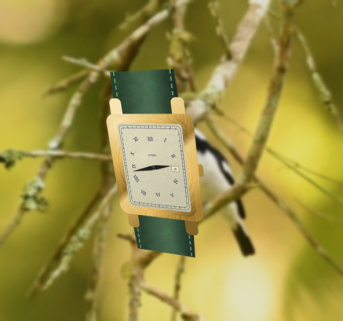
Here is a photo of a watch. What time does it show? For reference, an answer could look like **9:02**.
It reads **2:43**
